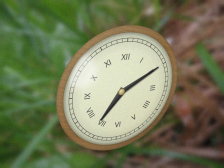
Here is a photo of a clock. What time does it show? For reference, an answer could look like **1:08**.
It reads **7:10**
